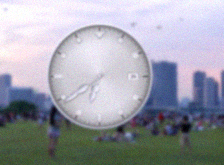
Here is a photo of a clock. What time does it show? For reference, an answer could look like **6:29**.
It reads **6:39**
